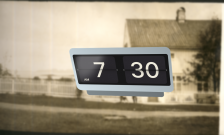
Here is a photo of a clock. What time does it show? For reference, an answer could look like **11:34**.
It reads **7:30**
